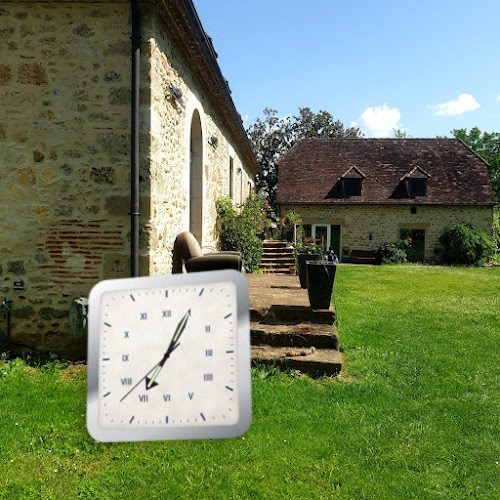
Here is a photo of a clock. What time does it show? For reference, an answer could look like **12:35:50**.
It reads **7:04:38**
